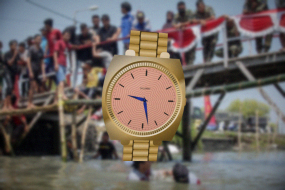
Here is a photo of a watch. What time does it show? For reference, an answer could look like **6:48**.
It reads **9:28**
